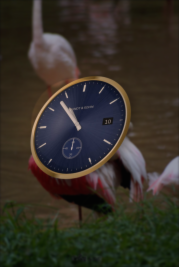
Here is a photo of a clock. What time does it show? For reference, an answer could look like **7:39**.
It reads **10:53**
